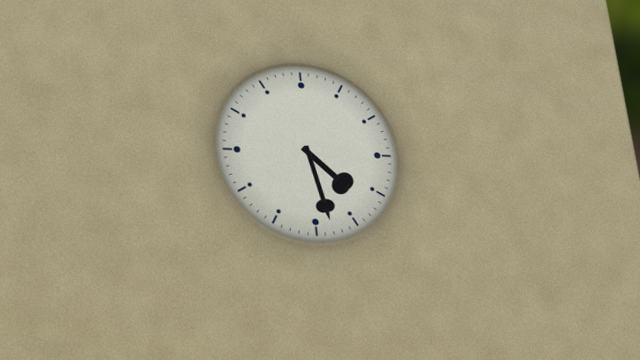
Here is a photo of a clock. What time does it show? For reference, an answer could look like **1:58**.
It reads **4:28**
